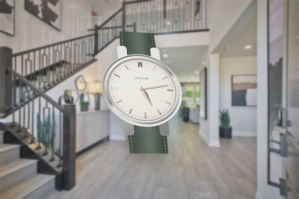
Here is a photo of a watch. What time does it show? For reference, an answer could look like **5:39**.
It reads **5:13**
